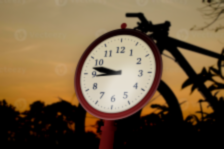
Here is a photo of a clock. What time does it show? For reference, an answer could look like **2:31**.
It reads **8:47**
